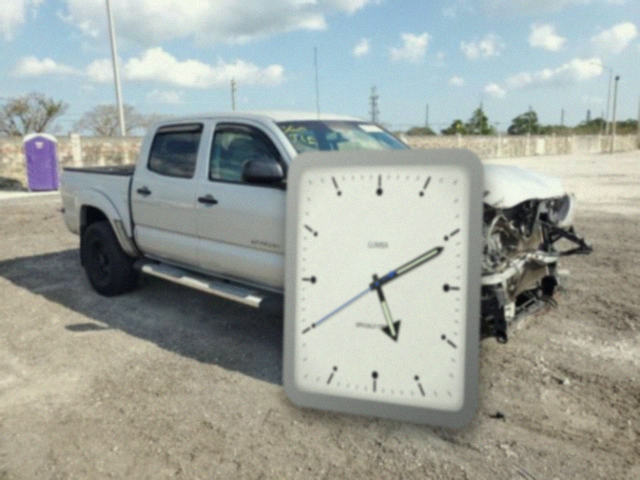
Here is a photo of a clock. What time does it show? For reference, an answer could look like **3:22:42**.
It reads **5:10:40**
